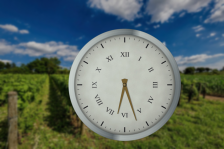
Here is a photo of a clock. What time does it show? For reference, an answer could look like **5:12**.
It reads **6:27**
